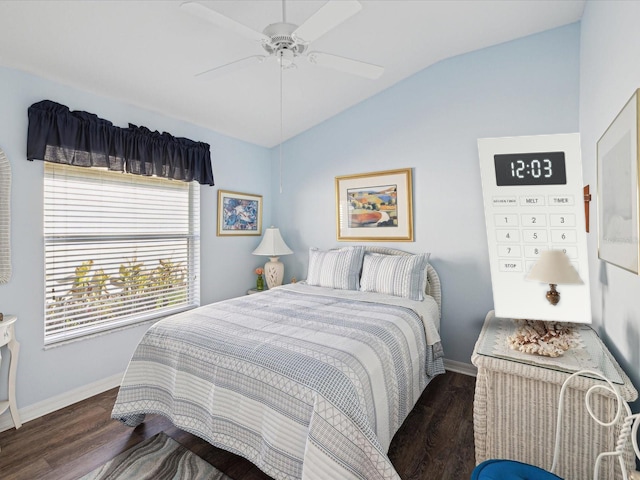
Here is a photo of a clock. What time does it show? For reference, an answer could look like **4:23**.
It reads **12:03**
